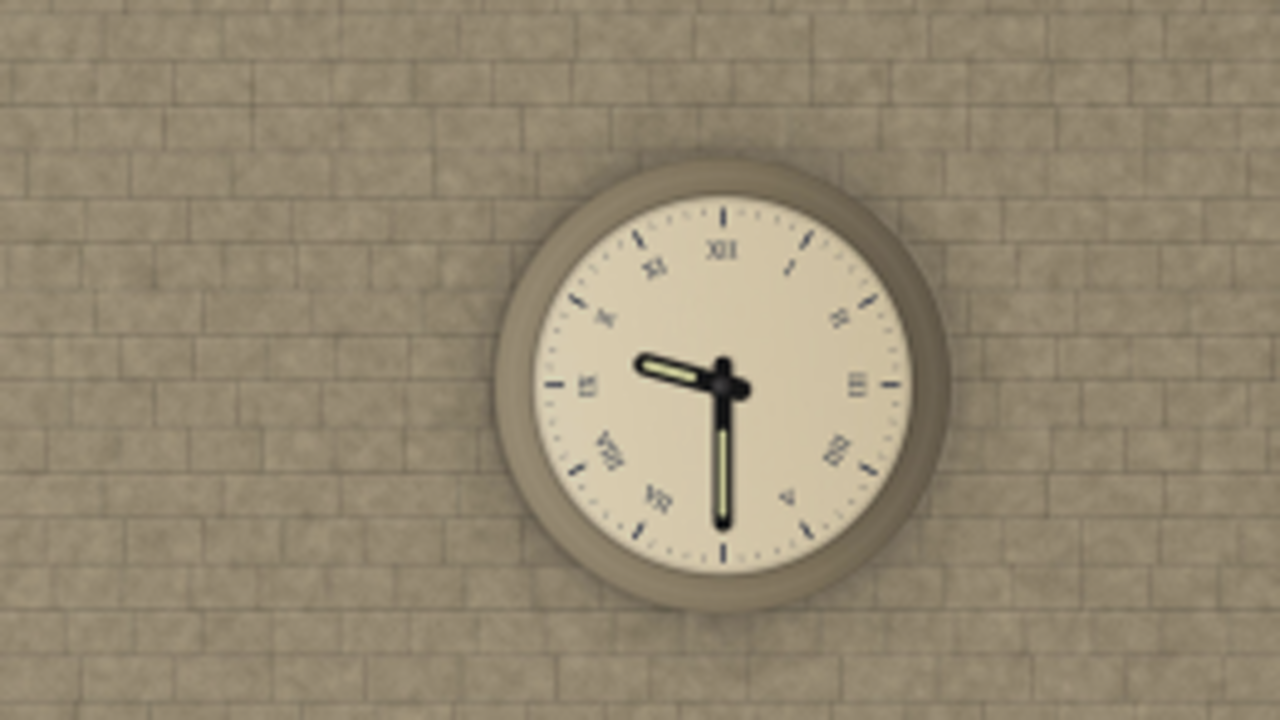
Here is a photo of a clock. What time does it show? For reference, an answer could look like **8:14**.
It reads **9:30**
